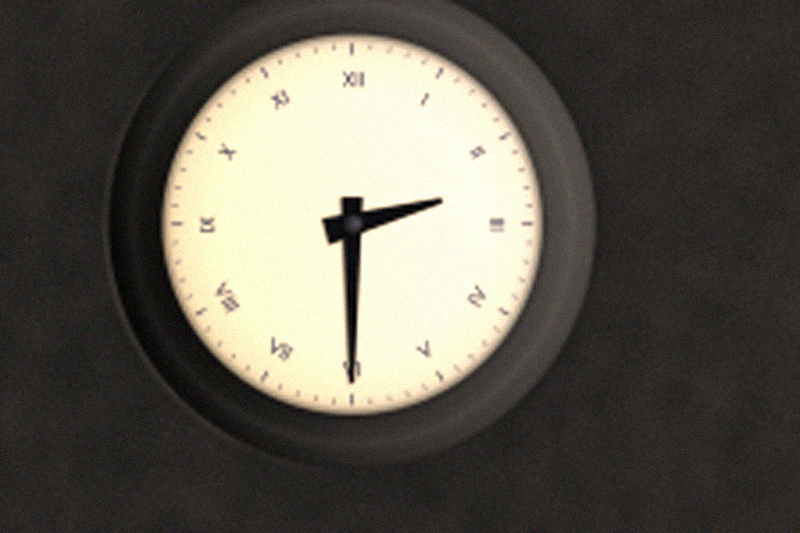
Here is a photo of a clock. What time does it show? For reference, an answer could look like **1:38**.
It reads **2:30**
